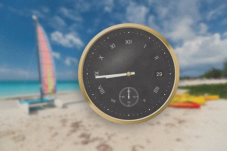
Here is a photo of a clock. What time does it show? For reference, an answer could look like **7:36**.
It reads **8:44**
